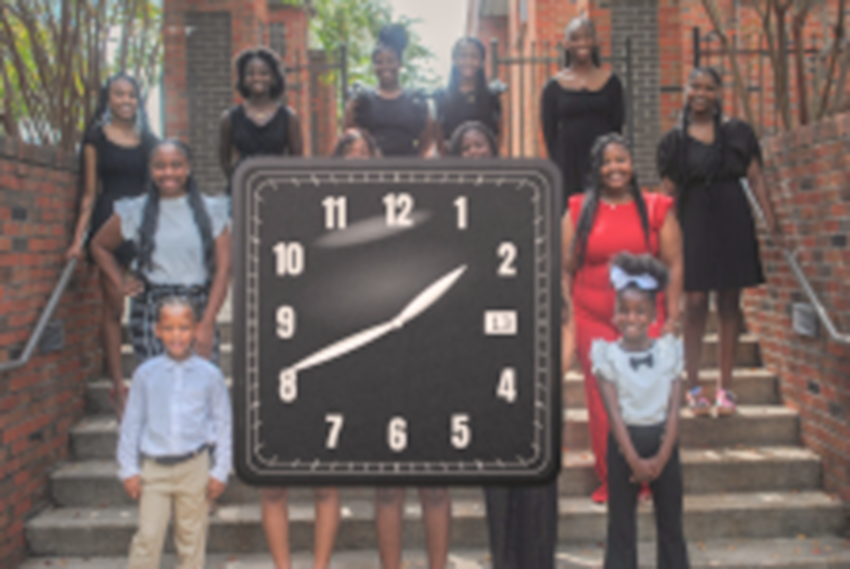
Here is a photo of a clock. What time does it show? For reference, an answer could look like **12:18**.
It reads **1:41**
